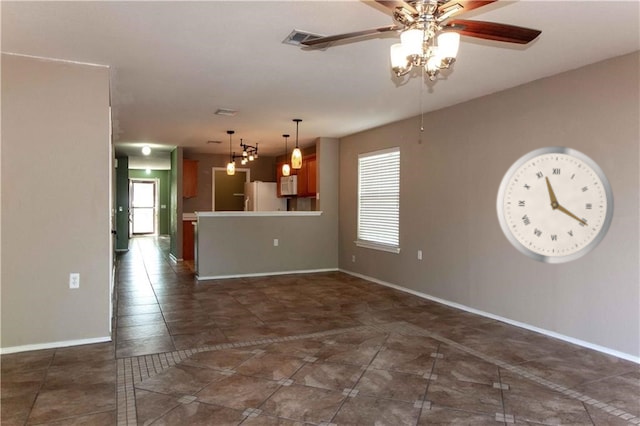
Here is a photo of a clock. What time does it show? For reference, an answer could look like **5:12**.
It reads **11:20**
